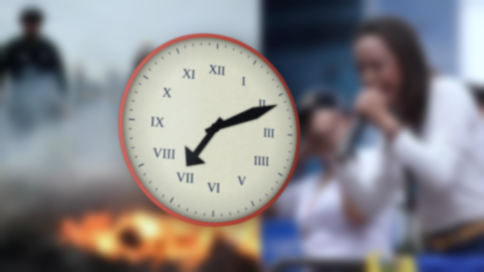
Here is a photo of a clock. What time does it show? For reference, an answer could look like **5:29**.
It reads **7:11**
